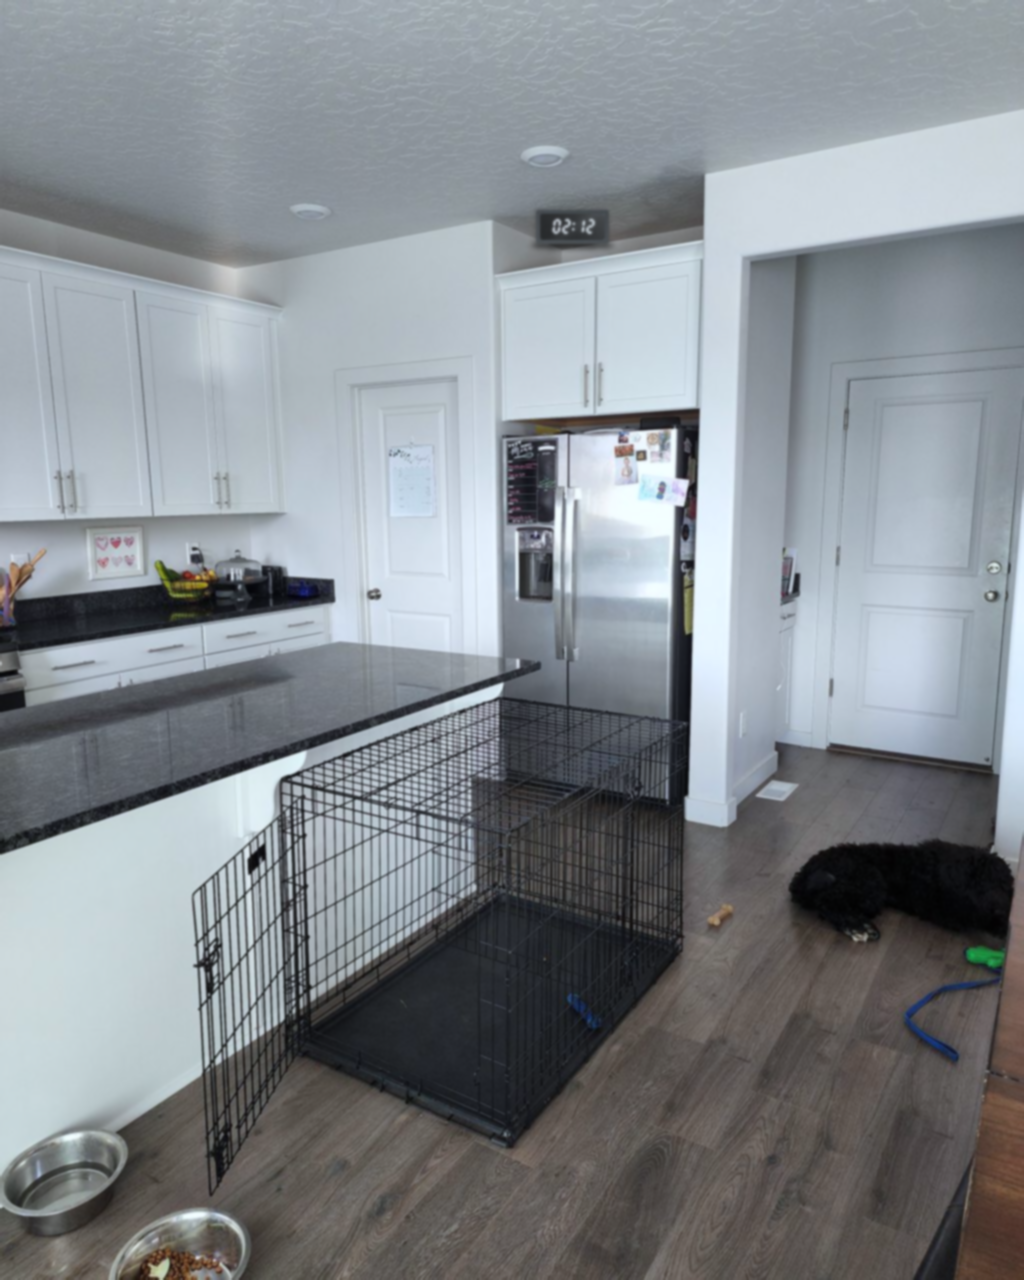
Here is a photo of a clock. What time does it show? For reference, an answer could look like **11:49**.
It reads **2:12**
